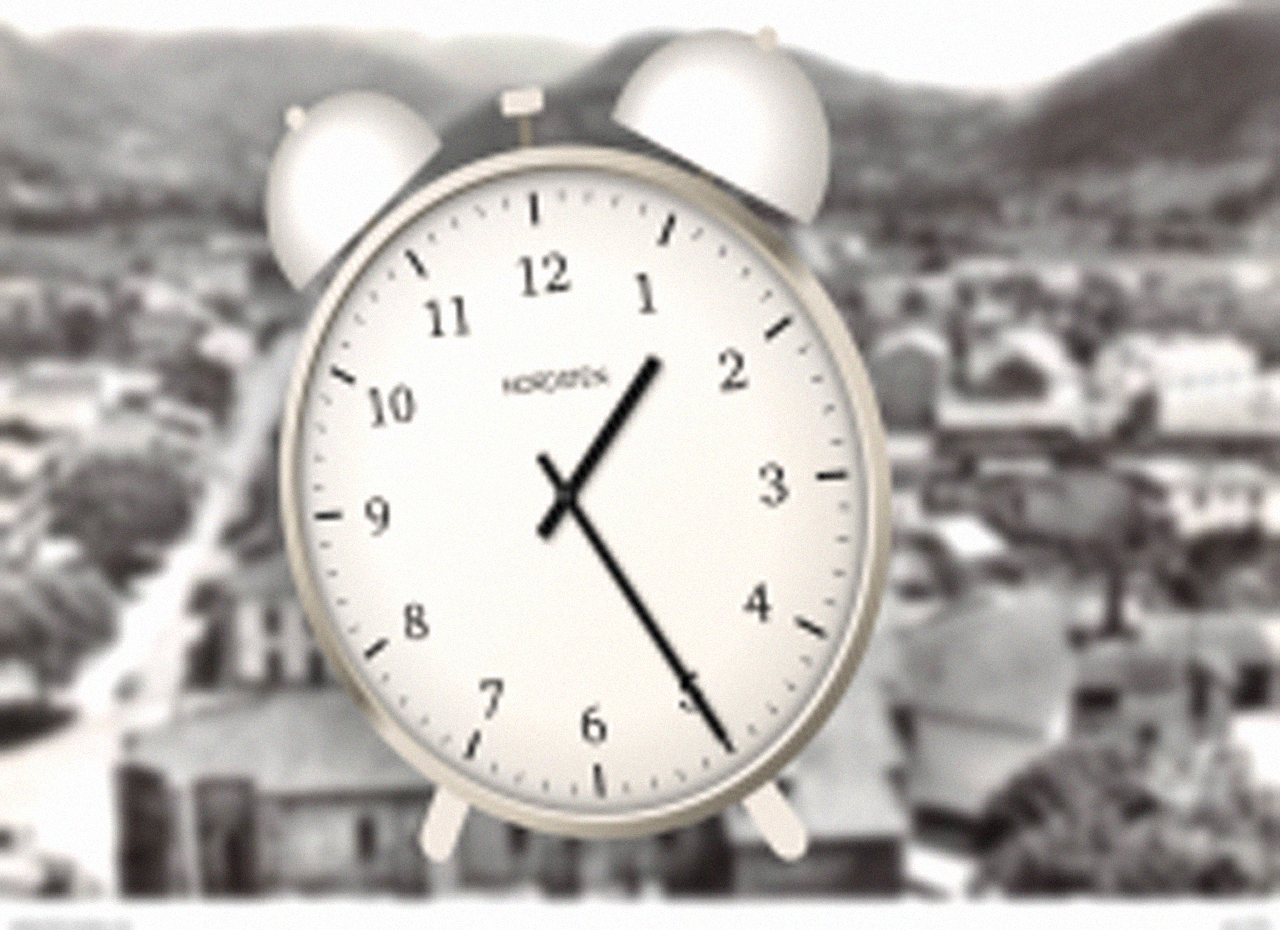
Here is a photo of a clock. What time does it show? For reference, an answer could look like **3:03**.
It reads **1:25**
